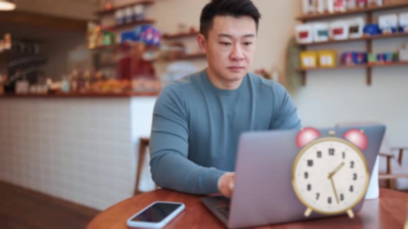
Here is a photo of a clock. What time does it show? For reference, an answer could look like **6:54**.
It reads **1:27**
